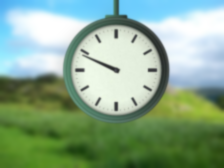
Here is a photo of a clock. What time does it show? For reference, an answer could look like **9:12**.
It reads **9:49**
